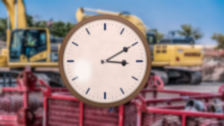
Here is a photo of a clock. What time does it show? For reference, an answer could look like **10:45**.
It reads **3:10**
